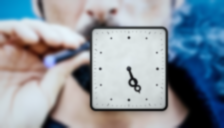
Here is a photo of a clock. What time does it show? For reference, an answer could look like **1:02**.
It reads **5:26**
